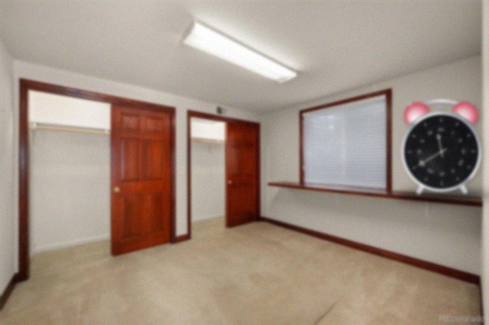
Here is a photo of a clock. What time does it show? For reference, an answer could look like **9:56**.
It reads **11:40**
